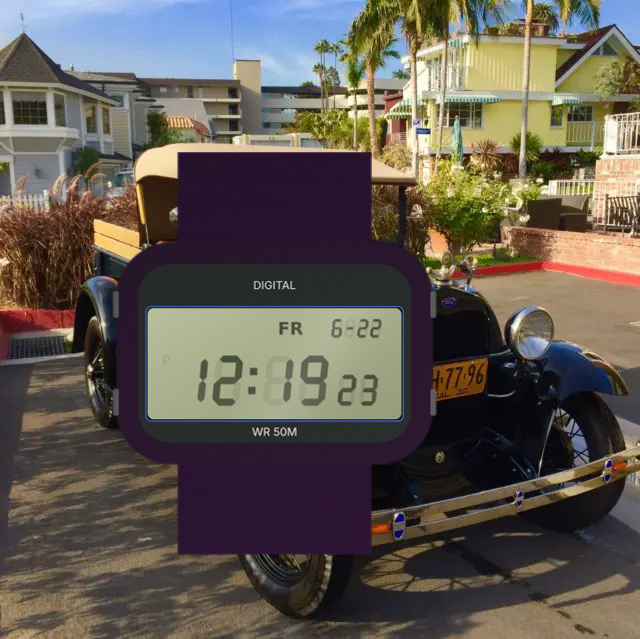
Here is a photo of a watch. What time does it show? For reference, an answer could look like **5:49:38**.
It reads **12:19:23**
